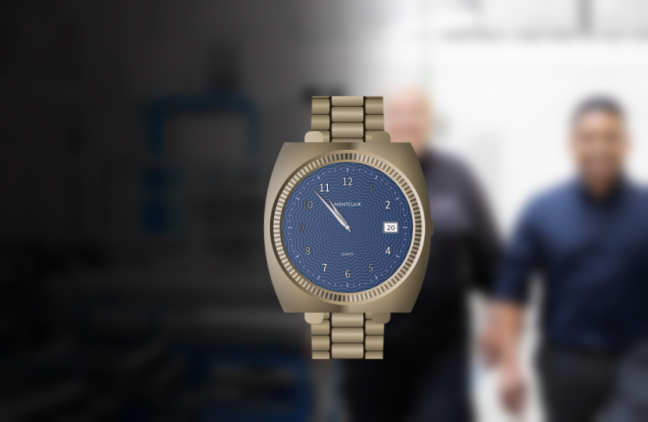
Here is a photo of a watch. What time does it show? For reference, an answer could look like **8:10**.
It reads **10:53**
